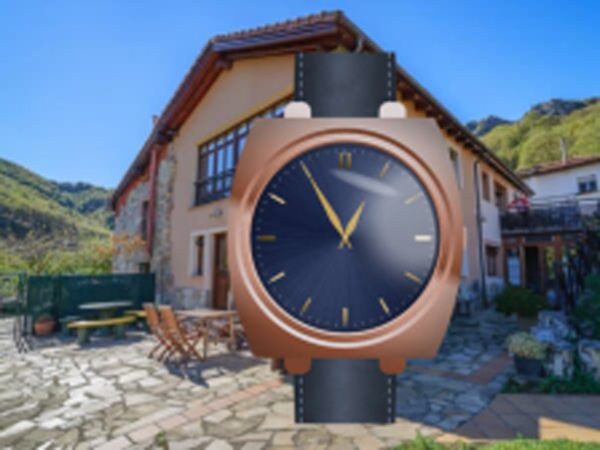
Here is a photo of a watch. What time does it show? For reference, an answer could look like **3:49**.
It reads **12:55**
